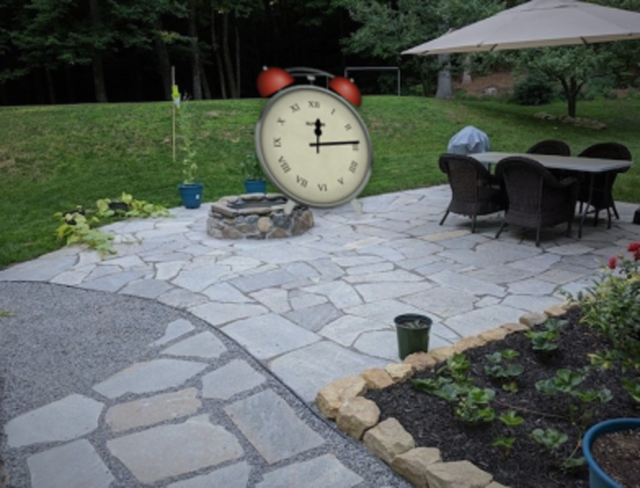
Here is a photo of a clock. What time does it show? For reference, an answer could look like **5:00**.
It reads **12:14**
